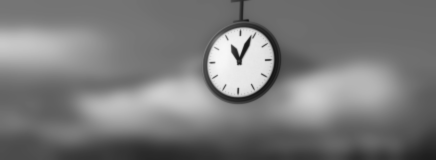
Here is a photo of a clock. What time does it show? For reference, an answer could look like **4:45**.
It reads **11:04**
